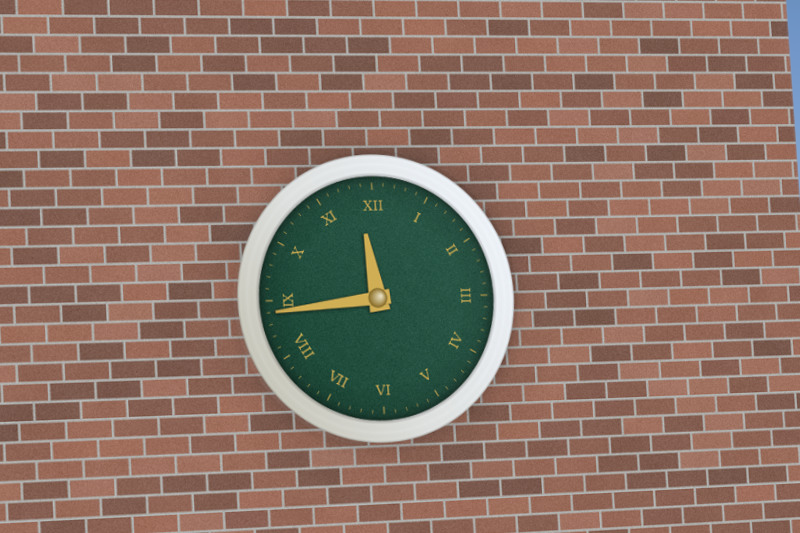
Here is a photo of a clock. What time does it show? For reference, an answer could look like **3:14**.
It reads **11:44**
